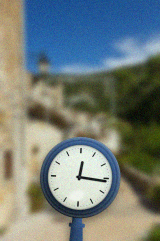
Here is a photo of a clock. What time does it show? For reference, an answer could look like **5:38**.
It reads **12:16**
